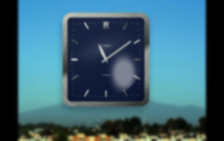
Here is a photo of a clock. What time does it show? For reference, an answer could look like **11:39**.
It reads **11:09**
